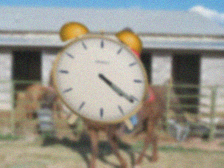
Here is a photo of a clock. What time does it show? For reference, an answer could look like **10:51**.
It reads **4:21**
